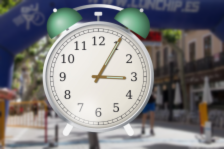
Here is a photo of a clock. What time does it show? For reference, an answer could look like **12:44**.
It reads **3:05**
